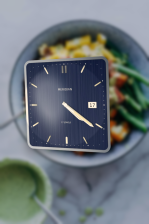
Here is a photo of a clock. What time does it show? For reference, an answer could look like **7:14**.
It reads **4:21**
